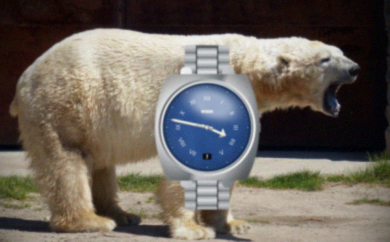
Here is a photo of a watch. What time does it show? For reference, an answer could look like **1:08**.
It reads **3:47**
